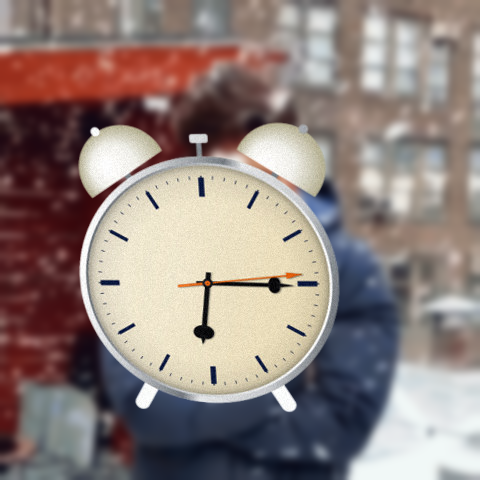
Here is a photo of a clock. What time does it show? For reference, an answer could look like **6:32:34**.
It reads **6:15:14**
